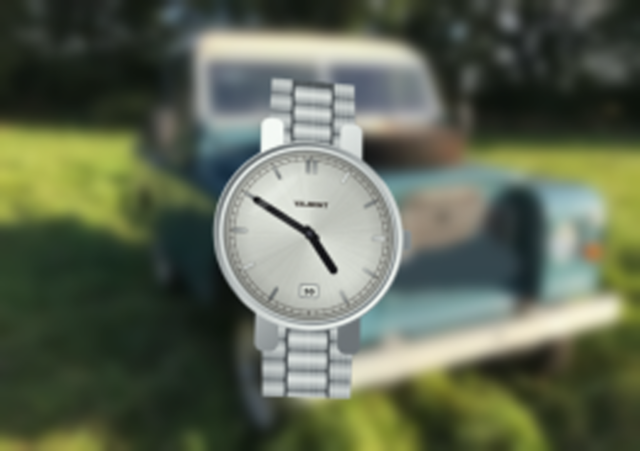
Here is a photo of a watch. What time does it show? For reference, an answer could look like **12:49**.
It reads **4:50**
